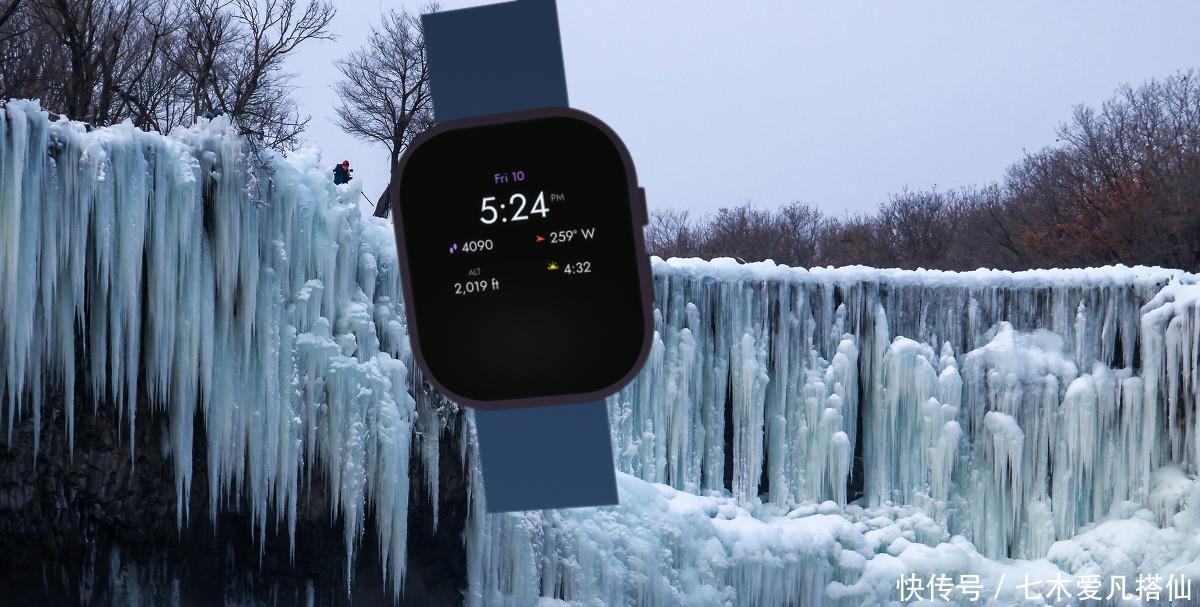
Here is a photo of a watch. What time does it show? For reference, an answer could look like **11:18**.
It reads **5:24**
